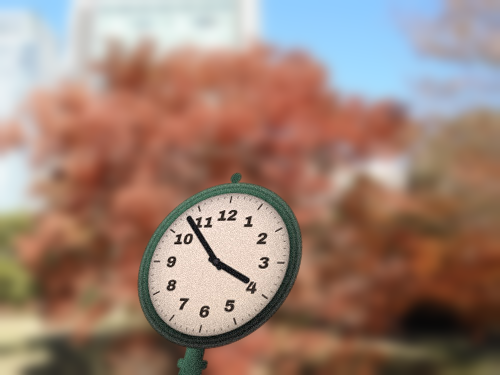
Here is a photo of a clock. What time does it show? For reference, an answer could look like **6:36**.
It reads **3:53**
